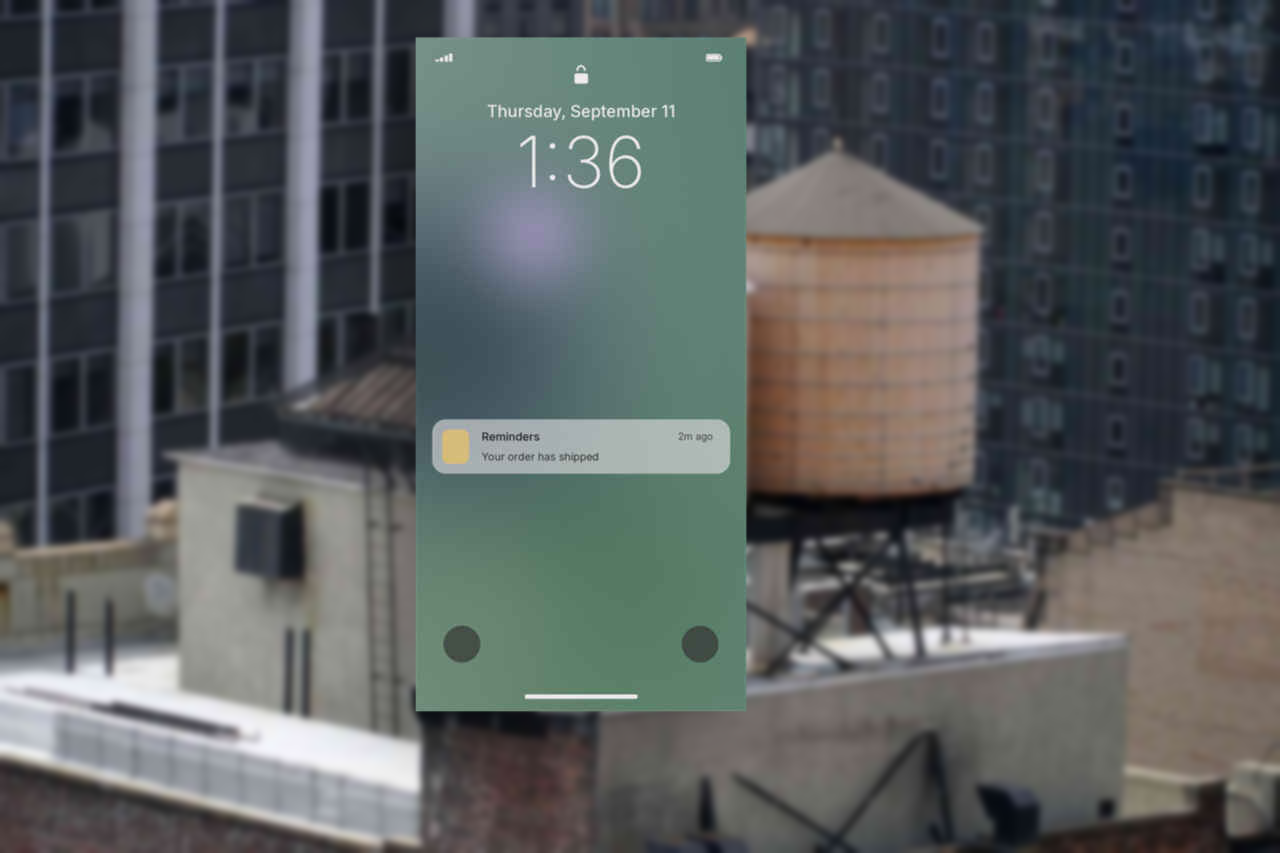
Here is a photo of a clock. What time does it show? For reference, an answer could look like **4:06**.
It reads **1:36**
